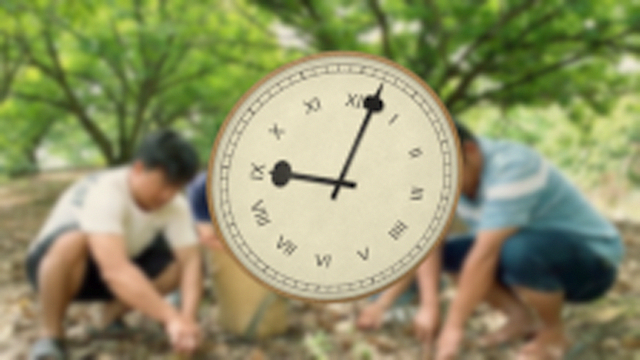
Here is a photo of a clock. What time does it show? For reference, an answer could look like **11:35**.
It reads **9:02**
